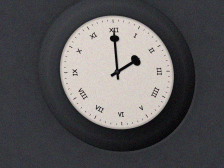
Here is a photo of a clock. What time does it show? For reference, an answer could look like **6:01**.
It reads **2:00**
